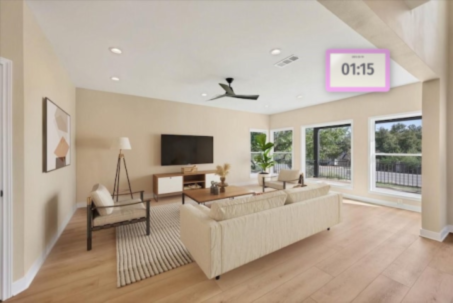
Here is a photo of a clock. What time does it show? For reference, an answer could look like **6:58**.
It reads **1:15**
